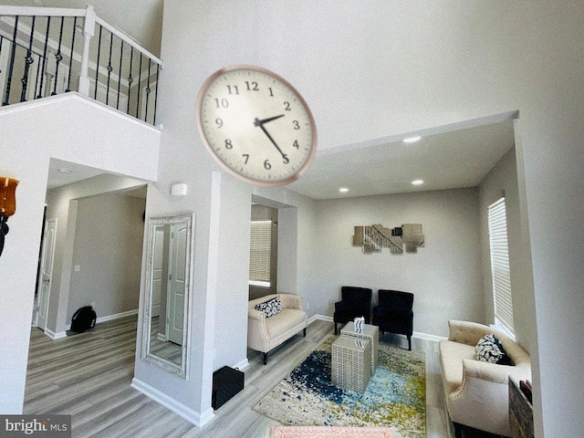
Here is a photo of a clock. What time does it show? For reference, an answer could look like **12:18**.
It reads **2:25**
